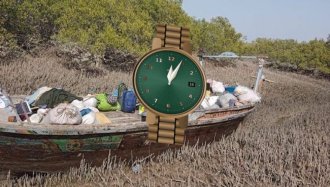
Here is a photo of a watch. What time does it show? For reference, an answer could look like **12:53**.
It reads **12:04**
